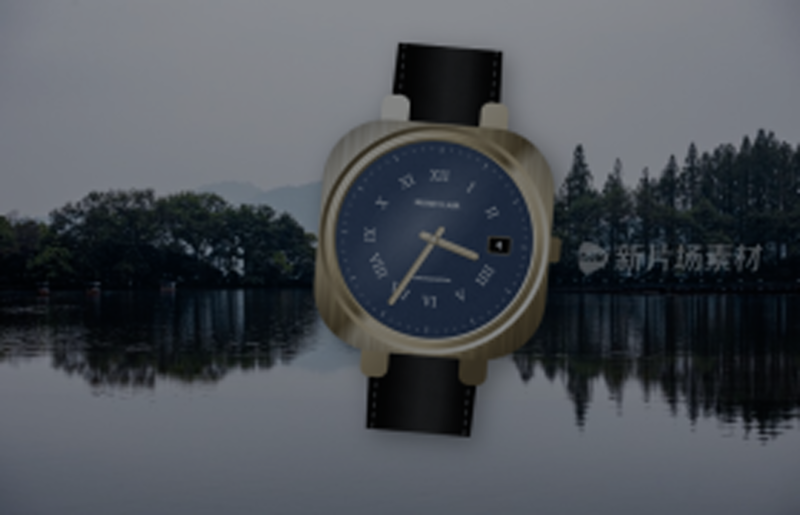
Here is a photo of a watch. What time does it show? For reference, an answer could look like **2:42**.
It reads **3:35**
